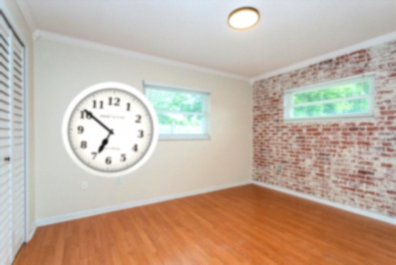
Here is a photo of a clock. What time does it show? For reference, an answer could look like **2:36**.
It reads **6:51**
